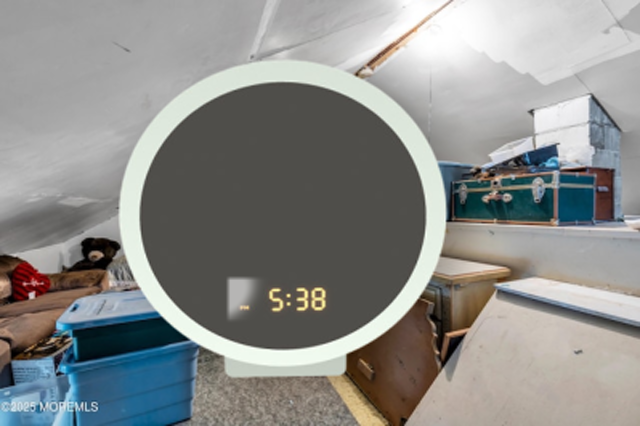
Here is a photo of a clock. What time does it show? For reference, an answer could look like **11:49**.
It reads **5:38**
